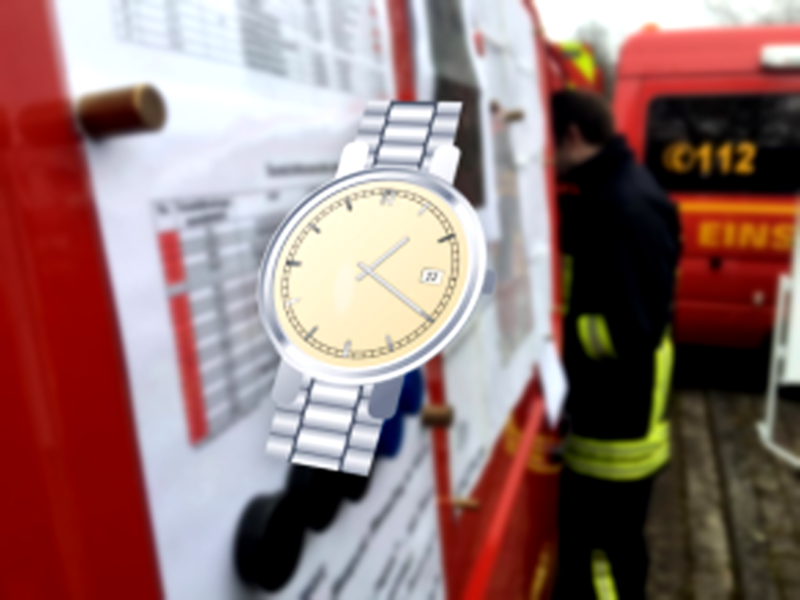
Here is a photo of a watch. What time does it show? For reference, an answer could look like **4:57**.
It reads **1:20**
